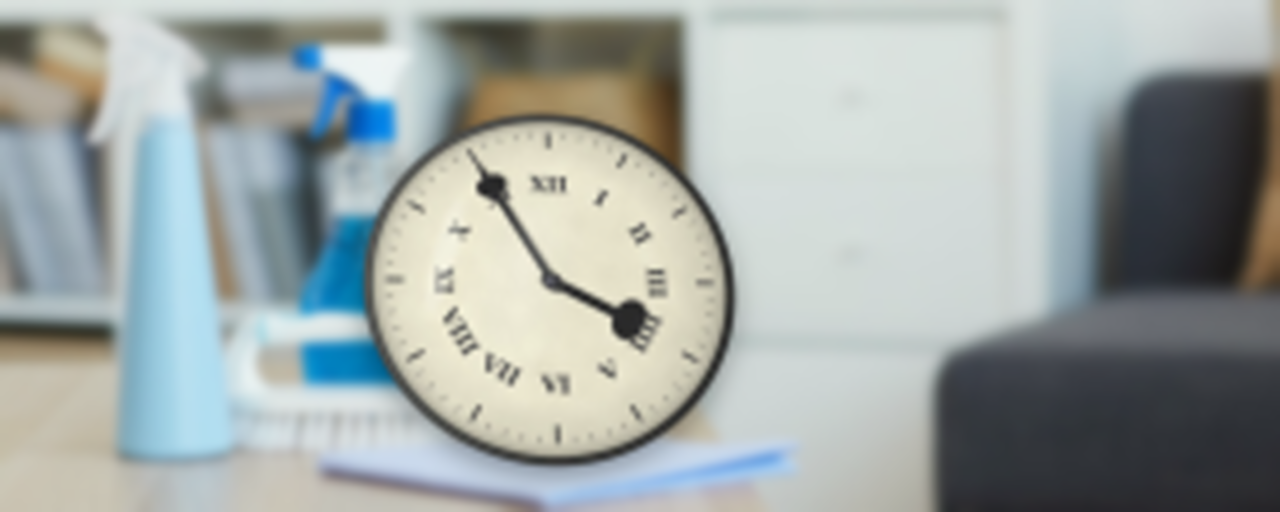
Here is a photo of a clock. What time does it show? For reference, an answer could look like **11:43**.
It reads **3:55**
